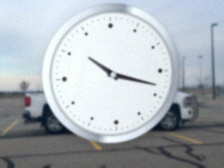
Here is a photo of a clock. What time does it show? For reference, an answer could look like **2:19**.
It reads **10:18**
